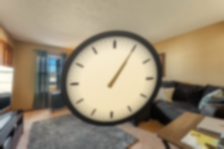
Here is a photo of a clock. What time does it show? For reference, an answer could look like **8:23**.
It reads **1:05**
